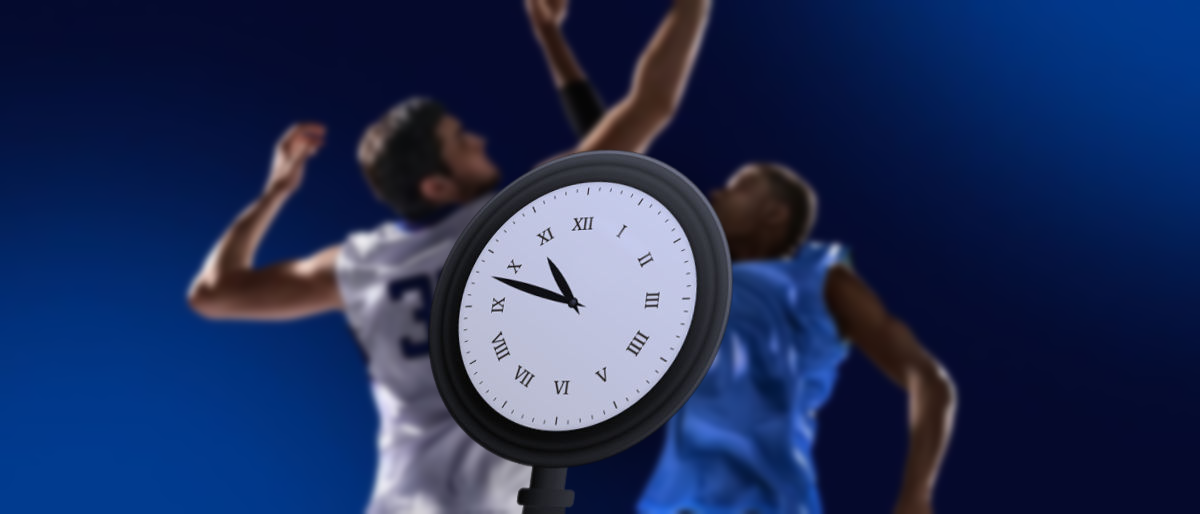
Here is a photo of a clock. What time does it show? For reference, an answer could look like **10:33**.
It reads **10:48**
